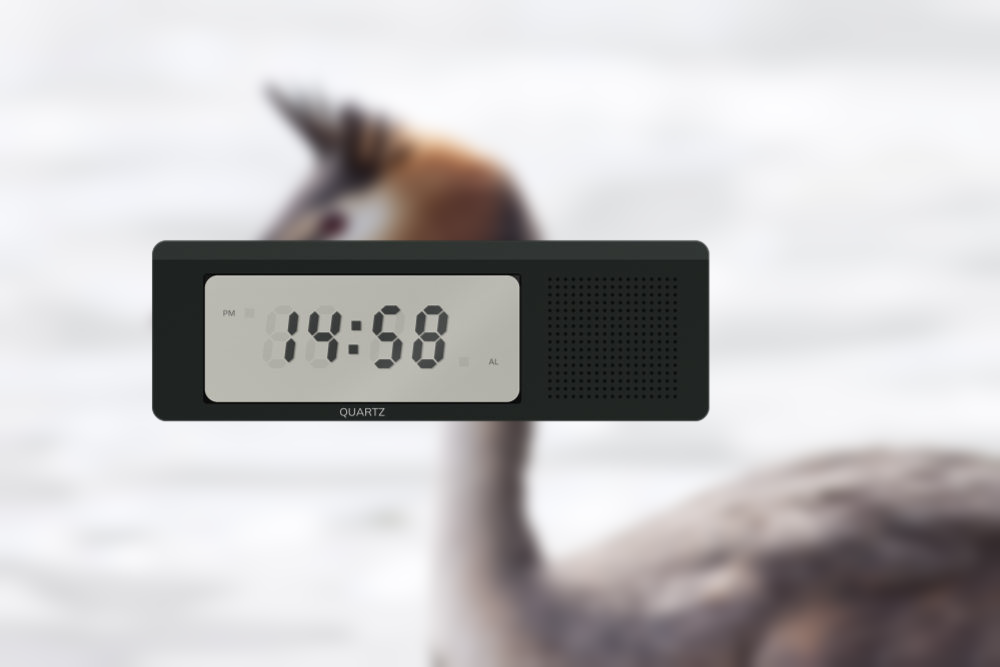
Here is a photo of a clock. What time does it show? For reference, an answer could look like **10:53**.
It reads **14:58**
